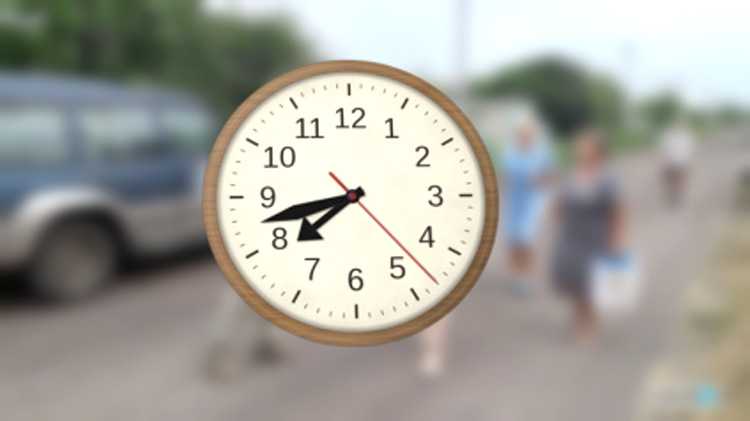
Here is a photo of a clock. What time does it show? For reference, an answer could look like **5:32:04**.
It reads **7:42:23**
